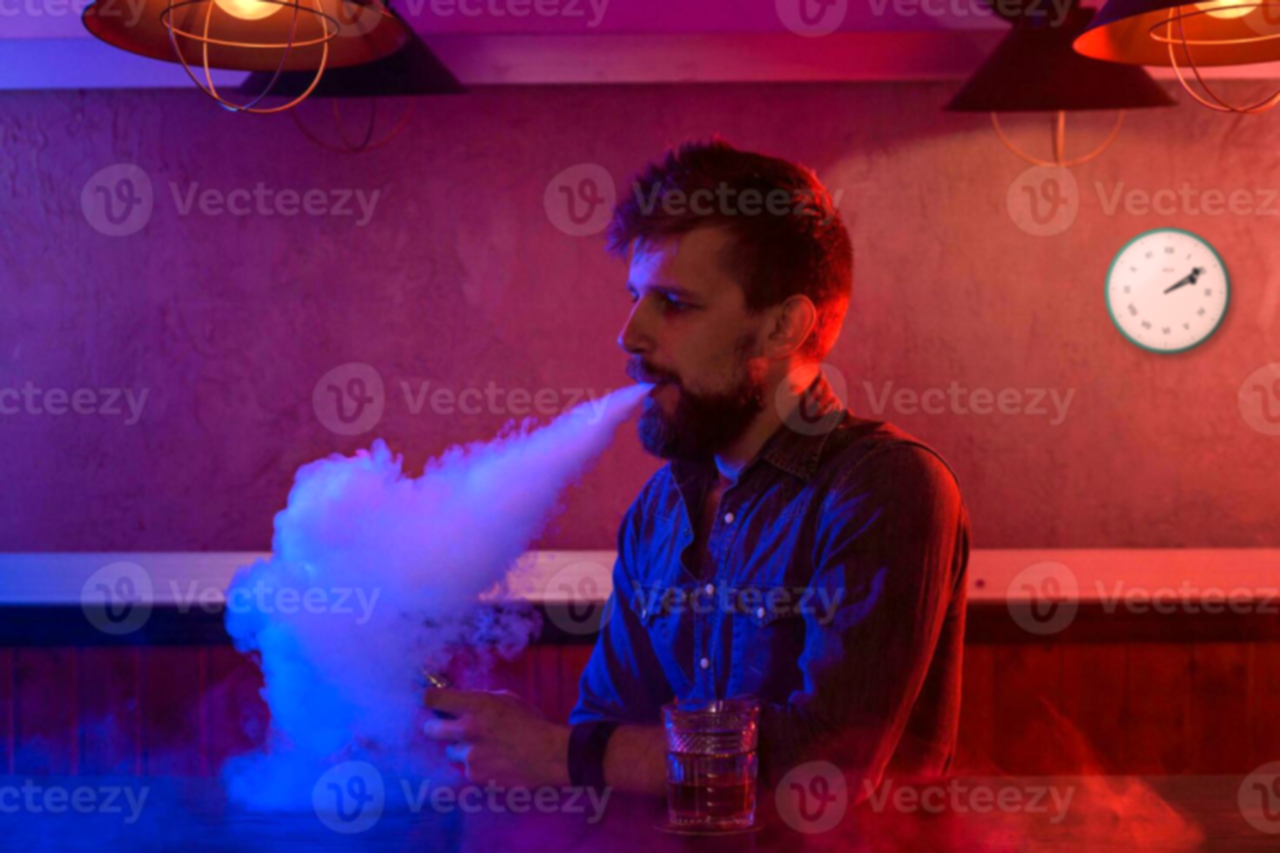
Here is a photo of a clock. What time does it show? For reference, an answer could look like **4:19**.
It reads **2:09**
